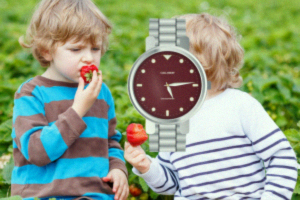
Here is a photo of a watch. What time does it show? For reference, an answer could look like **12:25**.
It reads **5:14**
